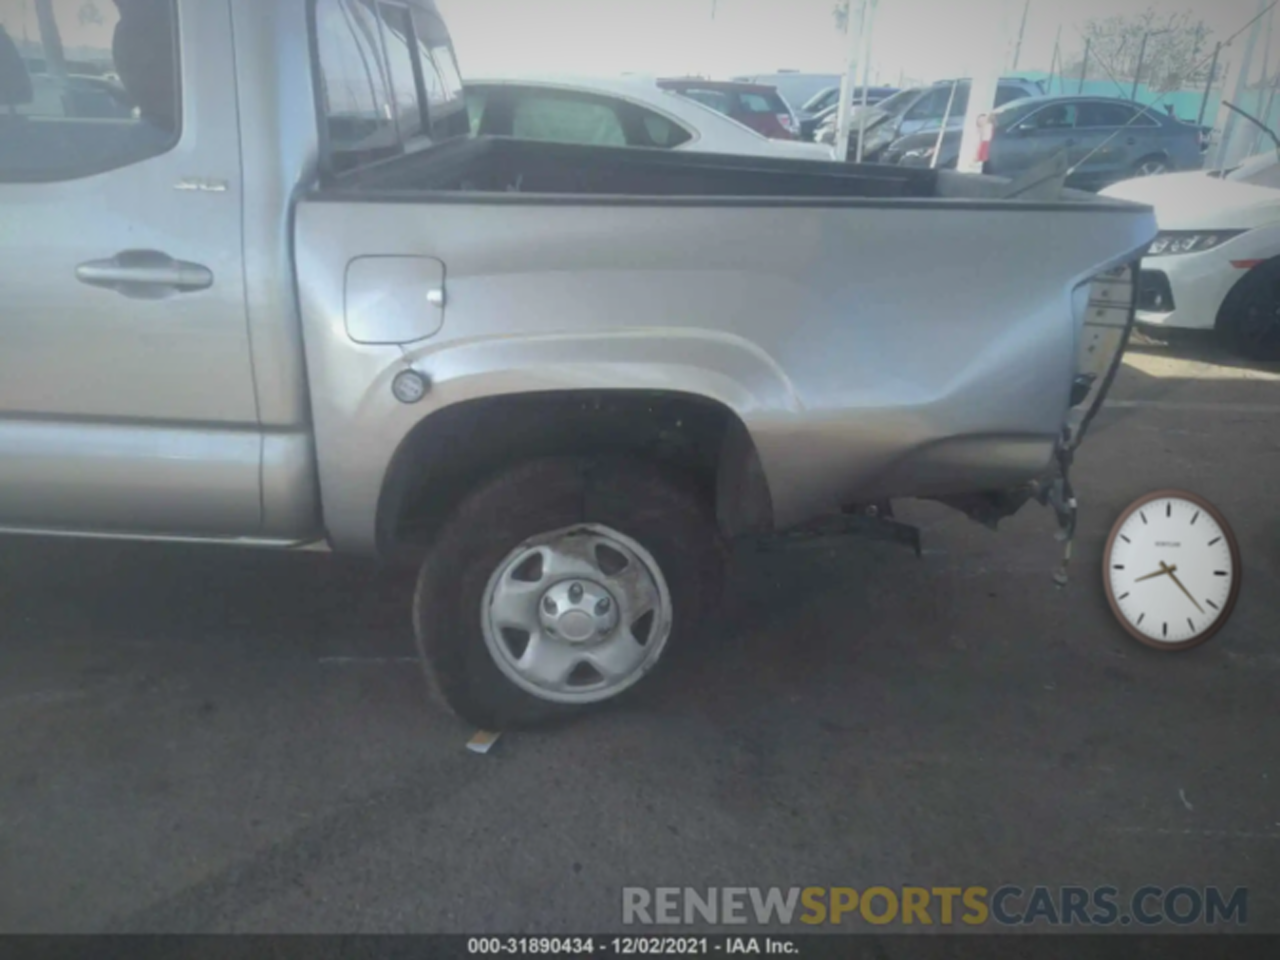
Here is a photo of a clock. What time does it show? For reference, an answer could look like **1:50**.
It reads **8:22**
